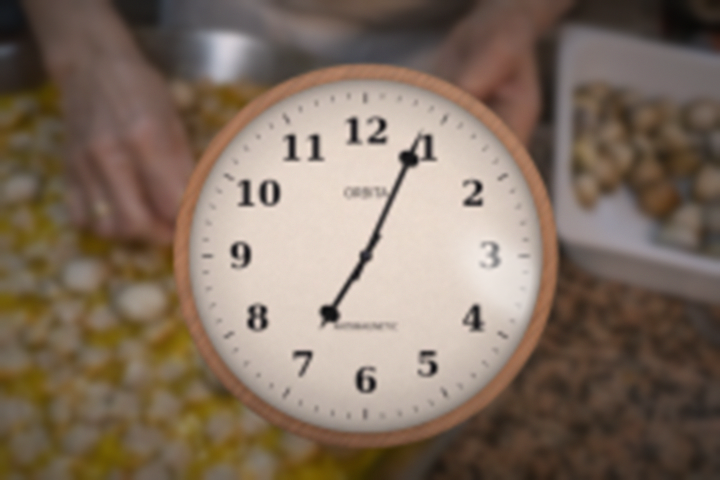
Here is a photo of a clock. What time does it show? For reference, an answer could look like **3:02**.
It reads **7:04**
